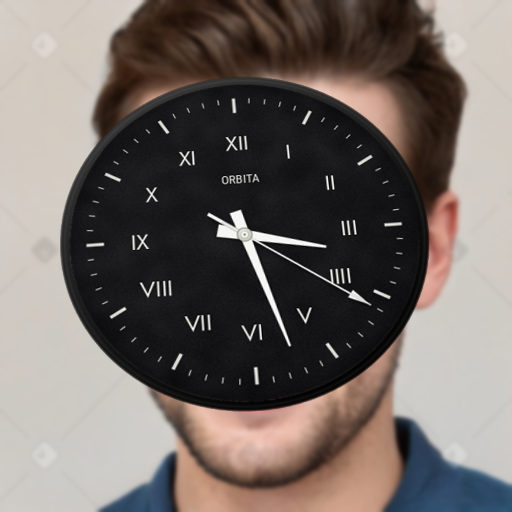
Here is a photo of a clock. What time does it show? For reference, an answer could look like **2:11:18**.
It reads **3:27:21**
